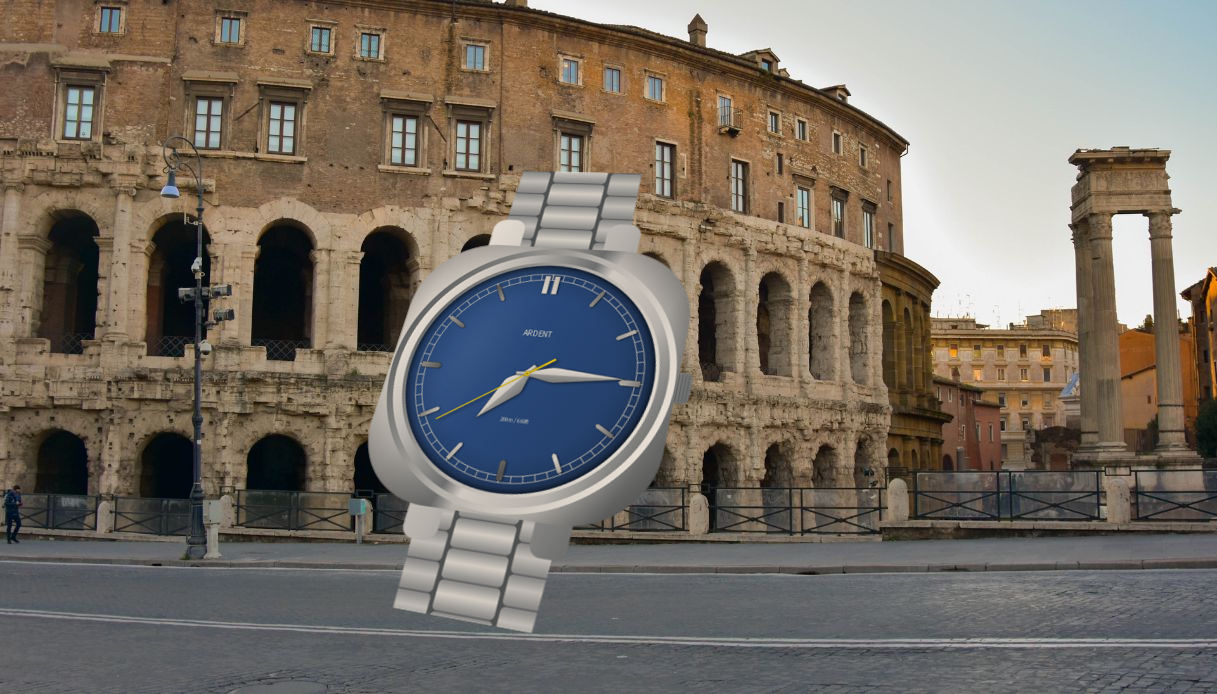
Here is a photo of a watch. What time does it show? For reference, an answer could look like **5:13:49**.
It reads **7:14:39**
